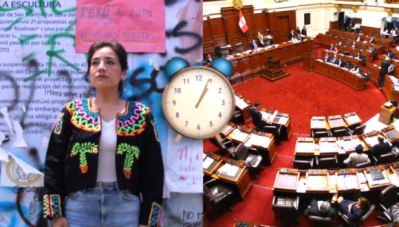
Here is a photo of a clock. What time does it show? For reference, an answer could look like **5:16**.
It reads **1:04**
